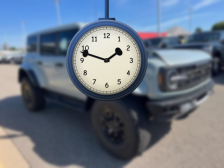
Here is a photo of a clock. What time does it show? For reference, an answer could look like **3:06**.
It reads **1:48**
